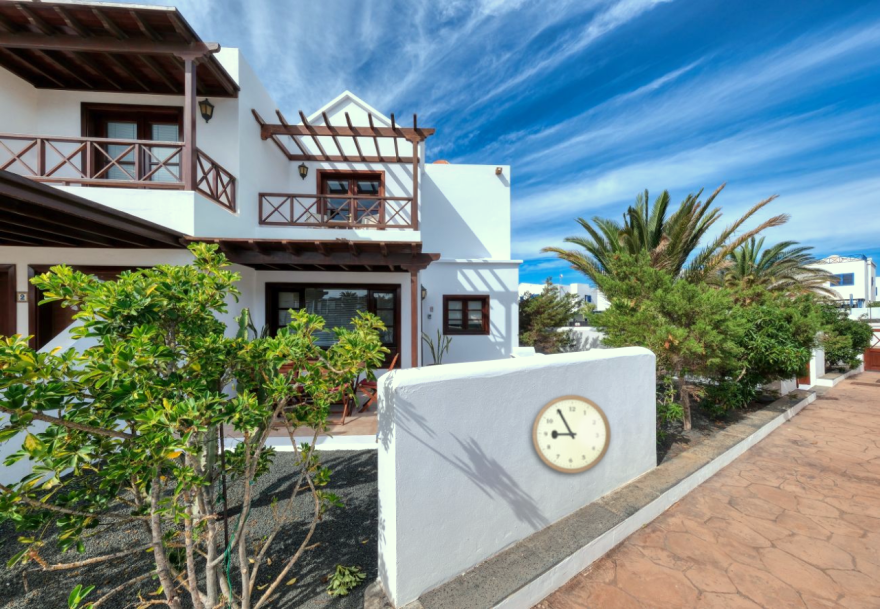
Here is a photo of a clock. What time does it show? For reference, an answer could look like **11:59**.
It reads **8:55**
